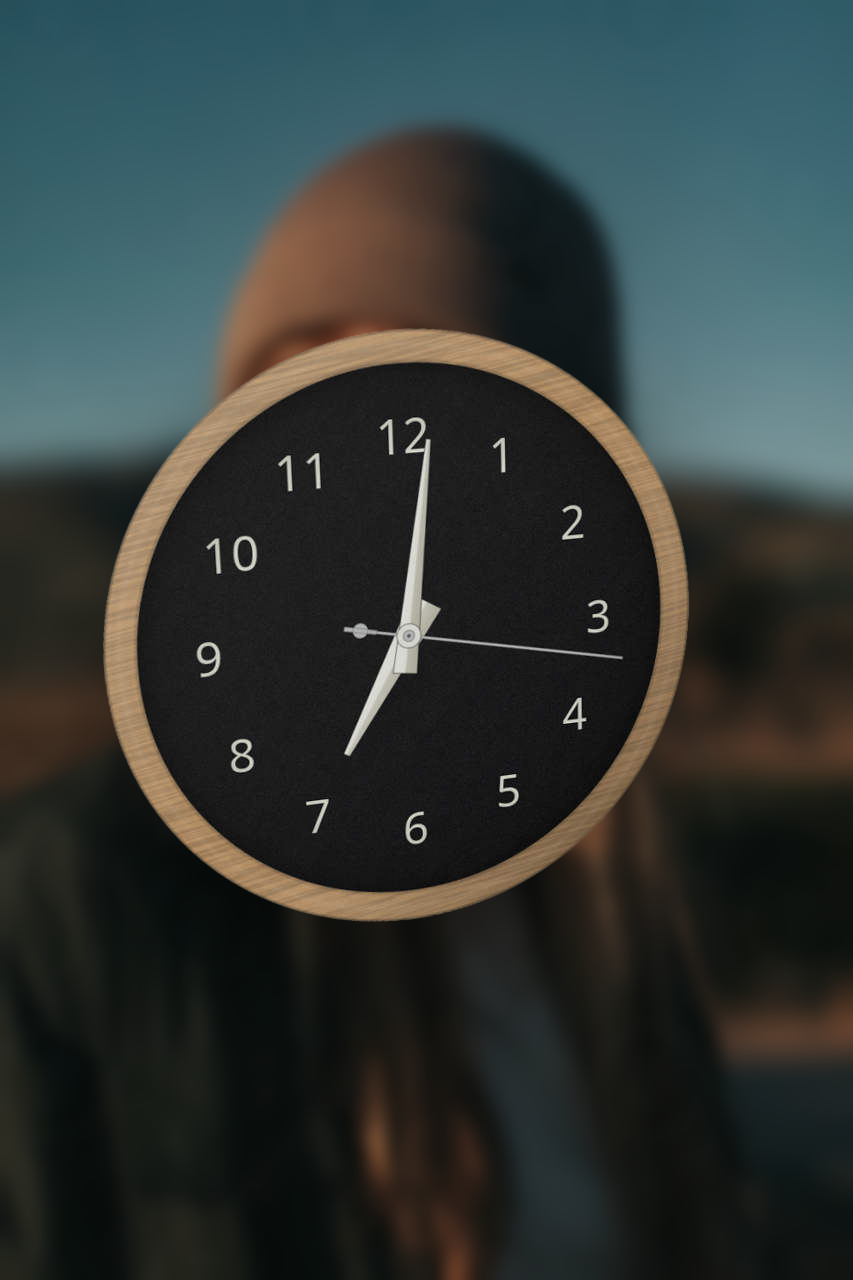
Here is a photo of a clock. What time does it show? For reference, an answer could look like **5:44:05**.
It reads **7:01:17**
